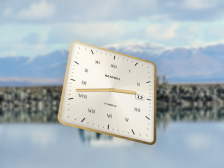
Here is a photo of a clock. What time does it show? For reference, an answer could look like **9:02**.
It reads **2:42**
